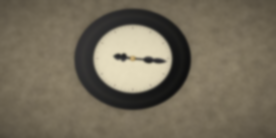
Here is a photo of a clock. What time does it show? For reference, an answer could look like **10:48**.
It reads **9:16**
